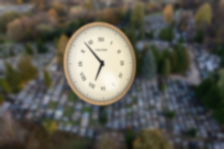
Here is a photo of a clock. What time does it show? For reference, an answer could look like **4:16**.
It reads **6:53**
